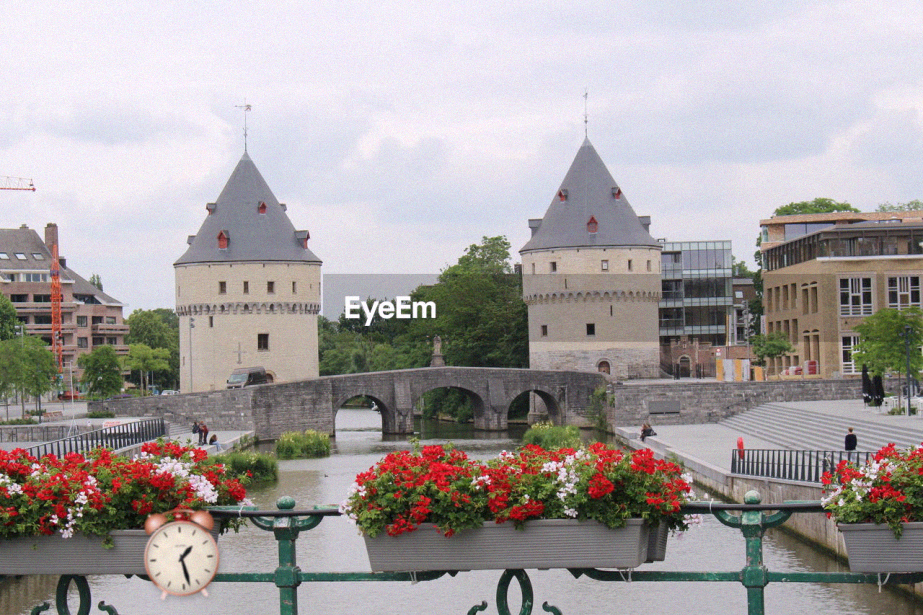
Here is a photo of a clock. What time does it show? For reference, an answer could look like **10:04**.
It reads **1:28**
